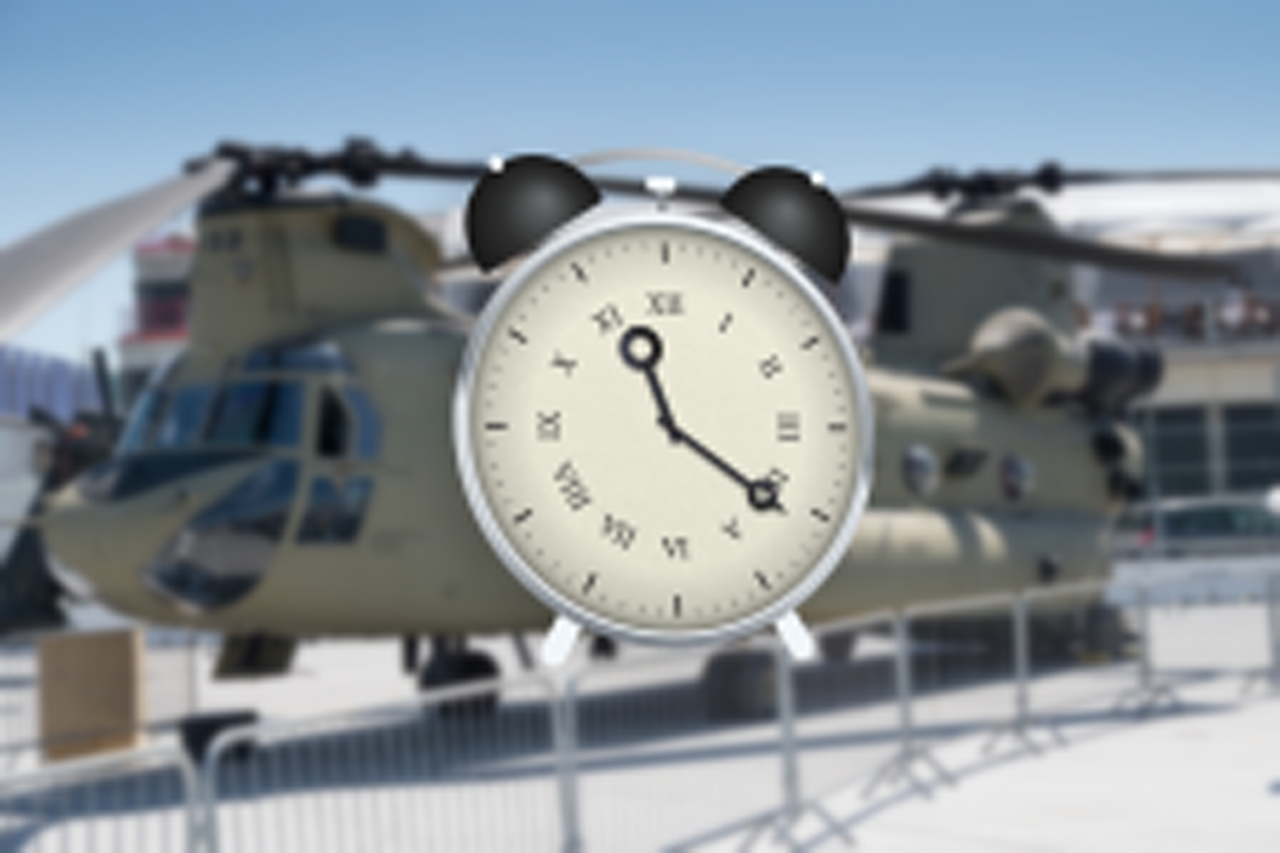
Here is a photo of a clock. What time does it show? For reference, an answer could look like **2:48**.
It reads **11:21**
